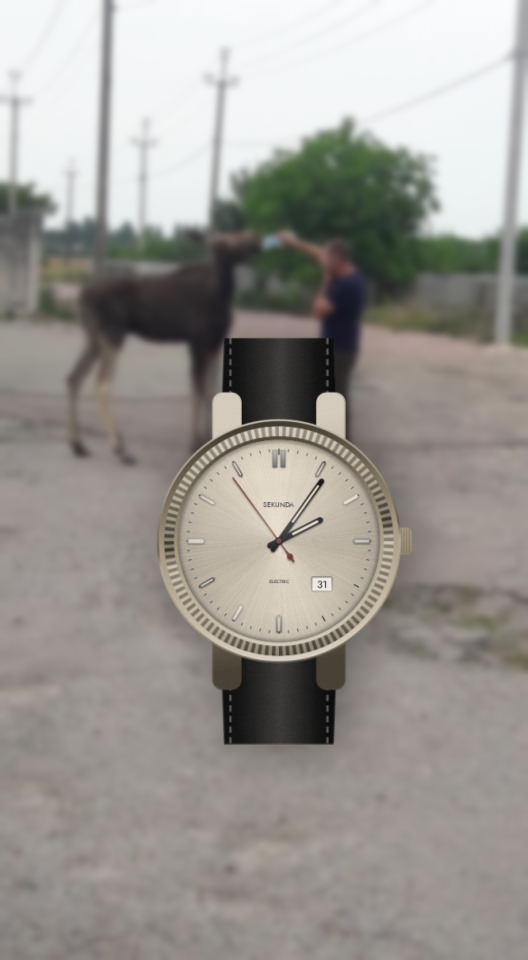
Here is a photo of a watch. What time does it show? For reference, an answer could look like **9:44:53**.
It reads **2:05:54**
